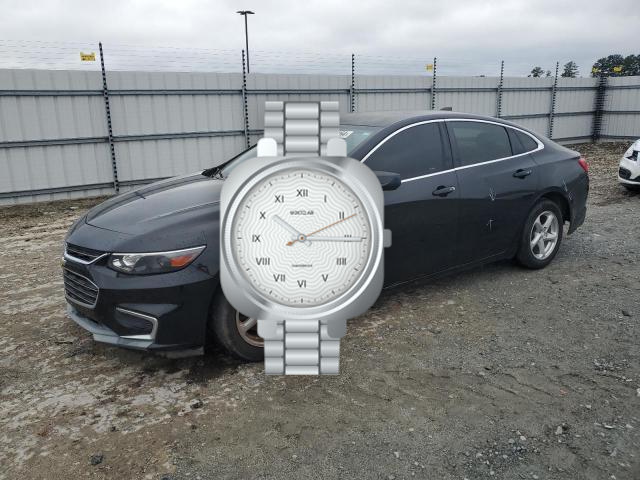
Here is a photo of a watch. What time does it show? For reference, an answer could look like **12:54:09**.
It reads **10:15:11**
